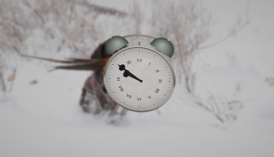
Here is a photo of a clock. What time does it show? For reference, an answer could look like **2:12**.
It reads **9:51**
